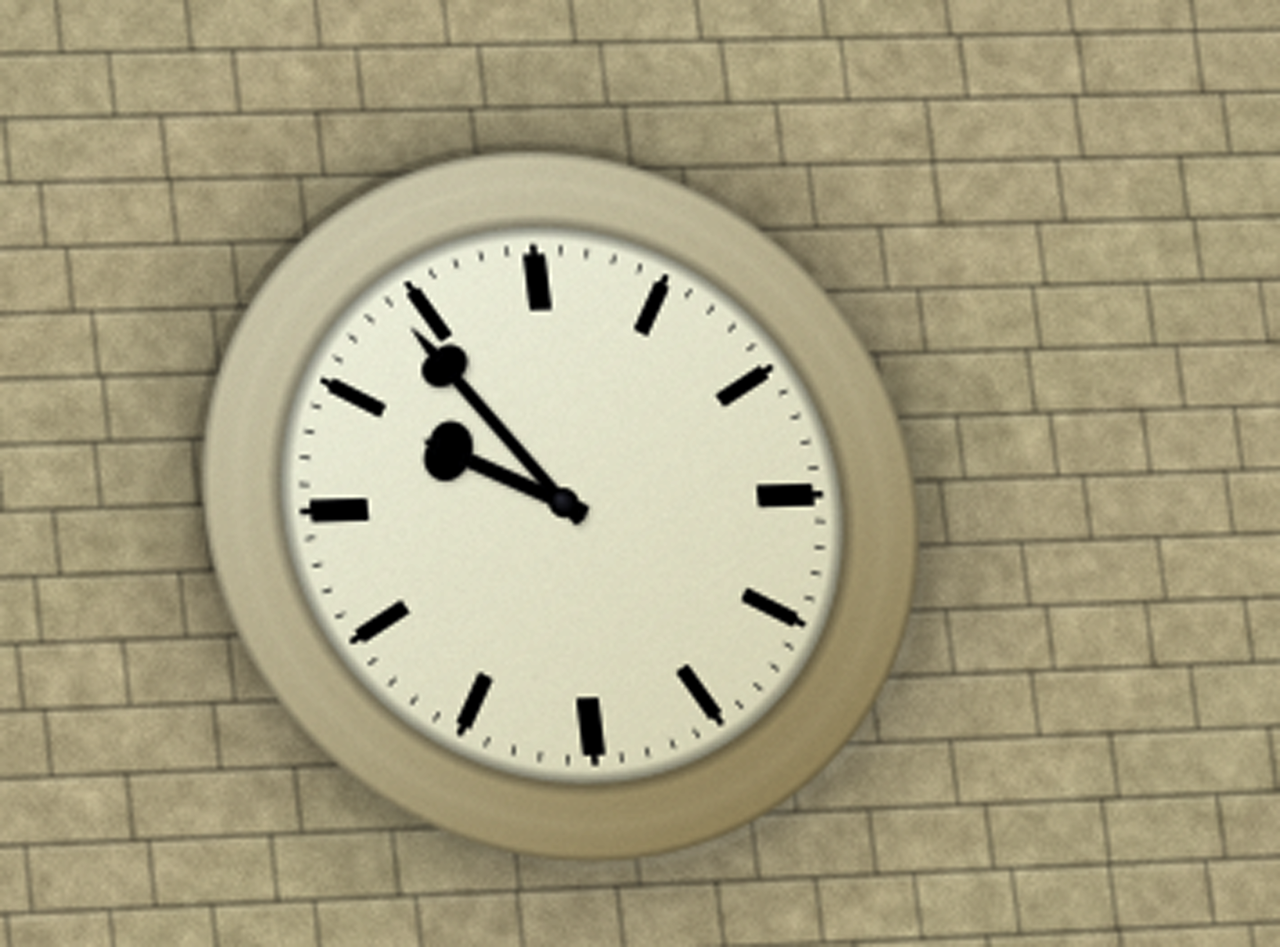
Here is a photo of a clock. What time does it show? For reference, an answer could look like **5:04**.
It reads **9:54**
